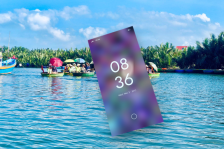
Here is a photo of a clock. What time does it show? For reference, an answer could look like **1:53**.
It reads **8:36**
